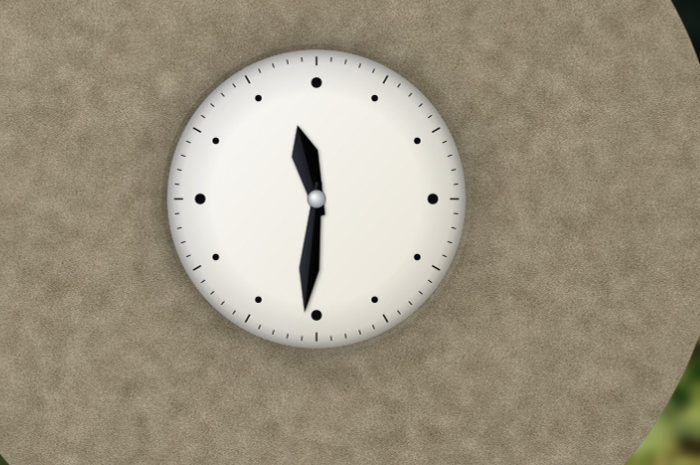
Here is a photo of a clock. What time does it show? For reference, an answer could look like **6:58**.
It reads **11:31**
